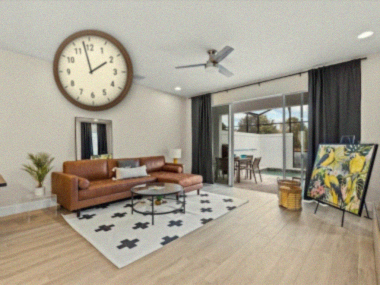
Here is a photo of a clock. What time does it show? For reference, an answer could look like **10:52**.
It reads **1:58**
